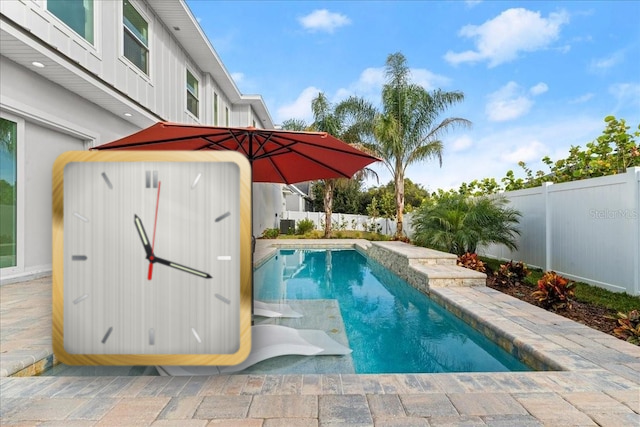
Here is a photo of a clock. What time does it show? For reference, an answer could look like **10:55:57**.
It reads **11:18:01**
